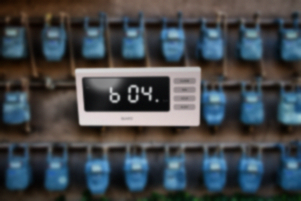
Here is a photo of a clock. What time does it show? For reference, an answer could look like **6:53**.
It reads **6:04**
